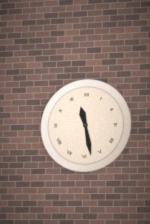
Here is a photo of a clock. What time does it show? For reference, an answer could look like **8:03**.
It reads **11:28**
